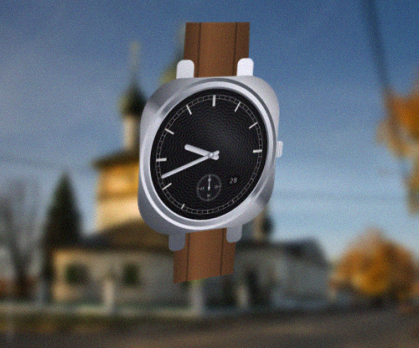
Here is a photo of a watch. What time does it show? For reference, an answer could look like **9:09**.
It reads **9:42**
